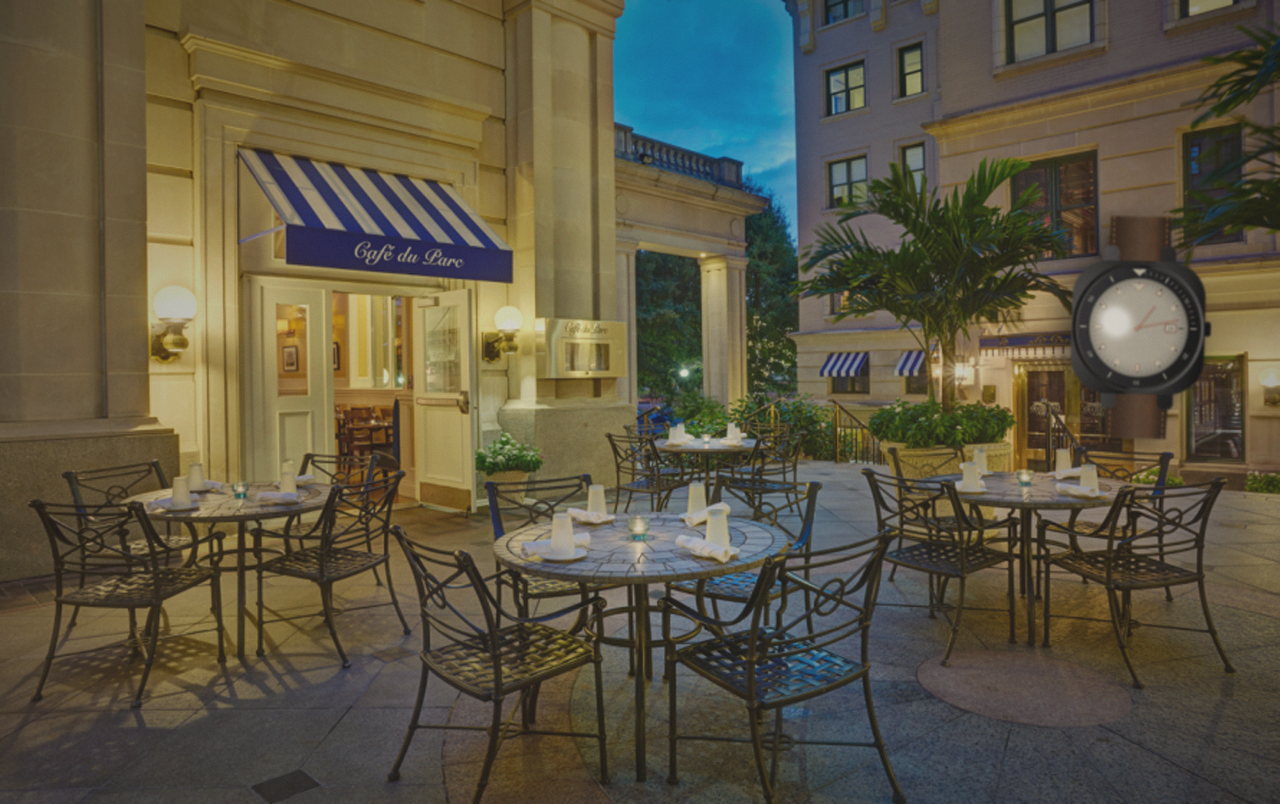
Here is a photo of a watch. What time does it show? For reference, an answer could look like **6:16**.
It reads **1:13**
